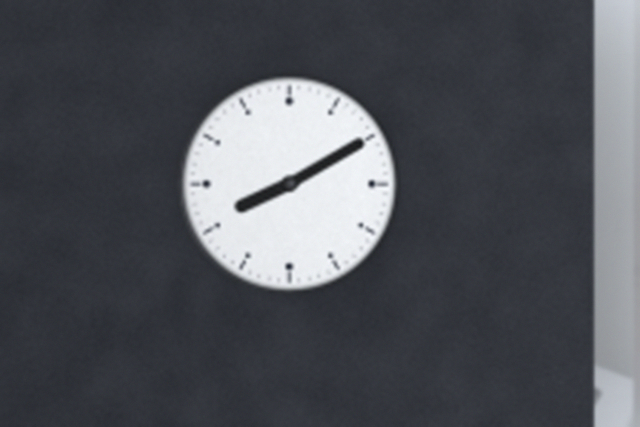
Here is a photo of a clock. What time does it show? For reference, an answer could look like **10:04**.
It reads **8:10**
